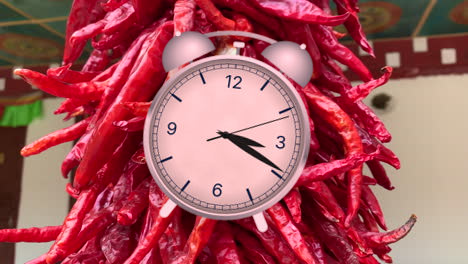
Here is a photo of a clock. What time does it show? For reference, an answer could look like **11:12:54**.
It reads **3:19:11**
